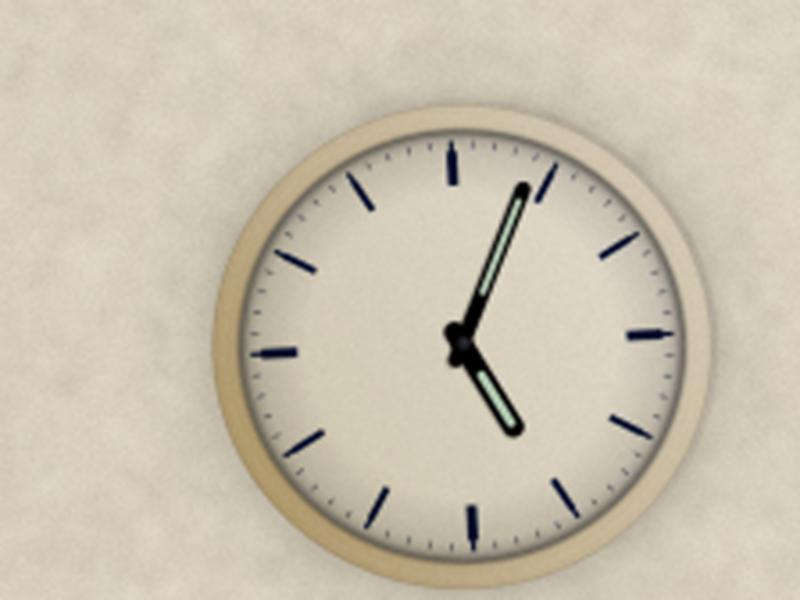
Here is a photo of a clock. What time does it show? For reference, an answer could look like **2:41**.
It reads **5:04**
